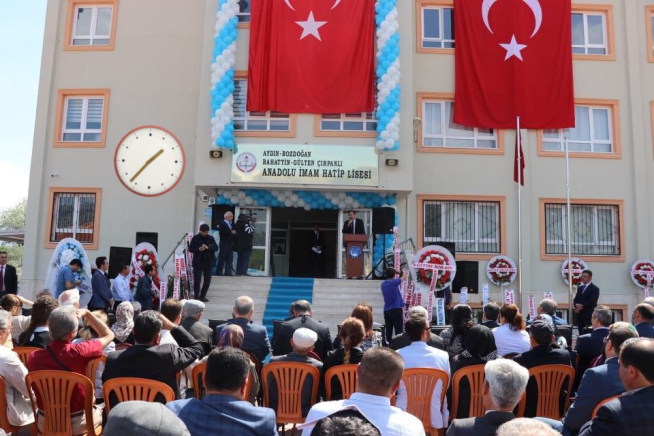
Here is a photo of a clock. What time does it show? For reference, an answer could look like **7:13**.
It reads **1:37**
